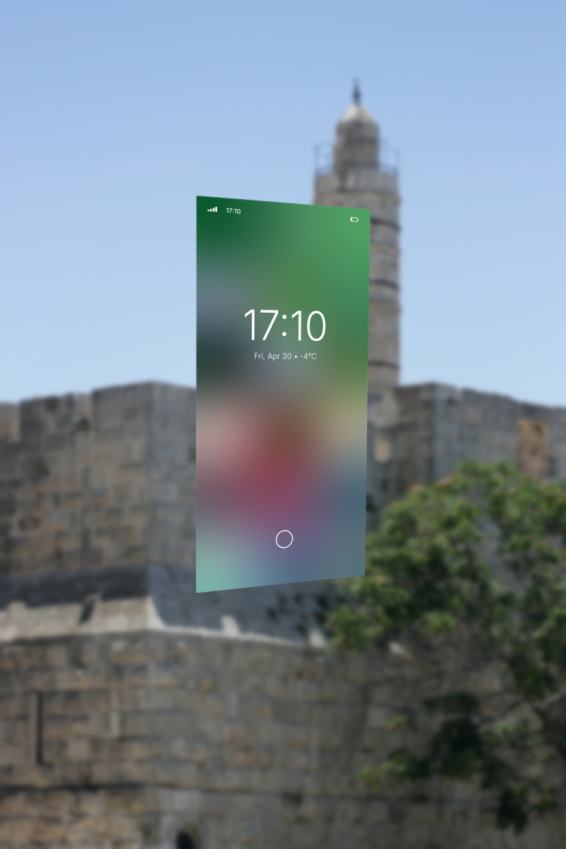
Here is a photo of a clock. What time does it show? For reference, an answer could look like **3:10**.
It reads **17:10**
